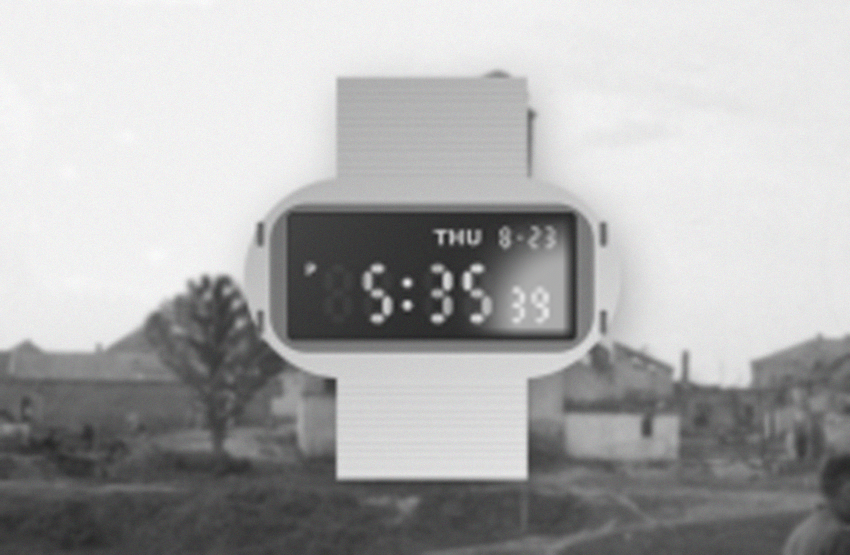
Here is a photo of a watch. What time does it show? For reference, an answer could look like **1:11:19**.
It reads **5:35:39**
